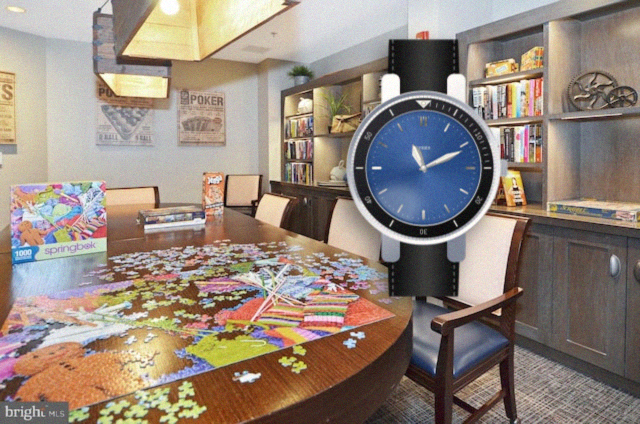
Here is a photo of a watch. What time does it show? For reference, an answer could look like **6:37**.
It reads **11:11**
